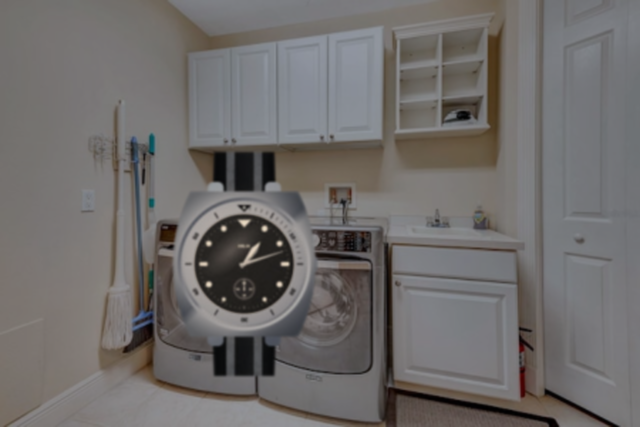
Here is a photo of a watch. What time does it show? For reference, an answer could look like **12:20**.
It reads **1:12**
